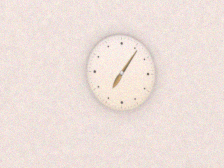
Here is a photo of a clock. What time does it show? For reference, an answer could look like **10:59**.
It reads **7:06**
